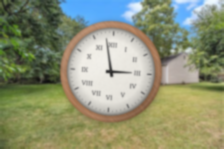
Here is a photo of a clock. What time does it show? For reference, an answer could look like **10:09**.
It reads **2:58**
